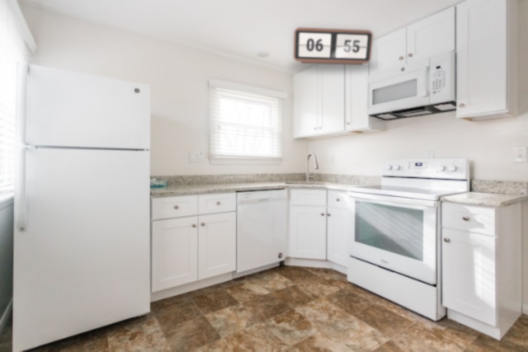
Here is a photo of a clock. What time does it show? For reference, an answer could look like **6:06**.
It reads **6:55**
